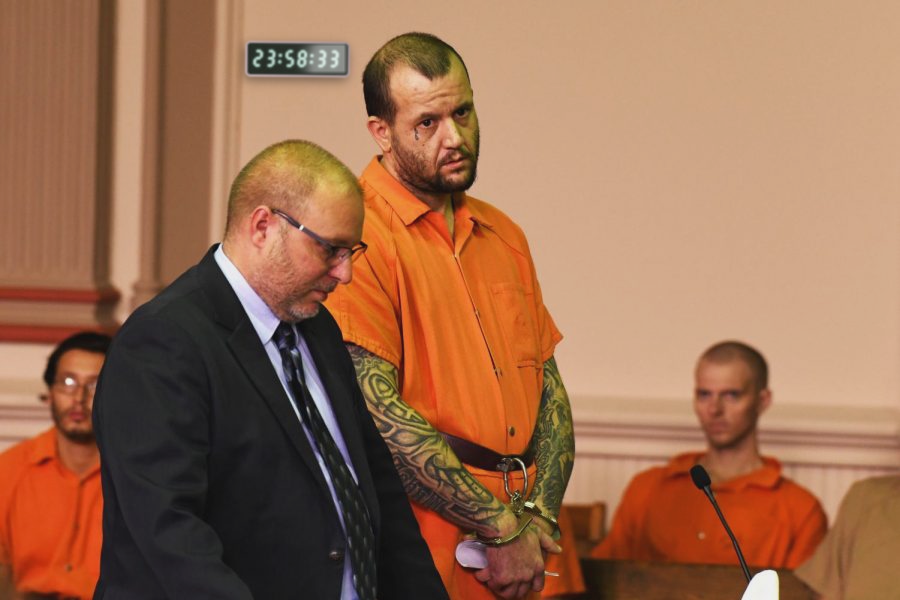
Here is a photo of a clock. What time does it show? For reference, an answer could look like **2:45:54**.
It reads **23:58:33**
